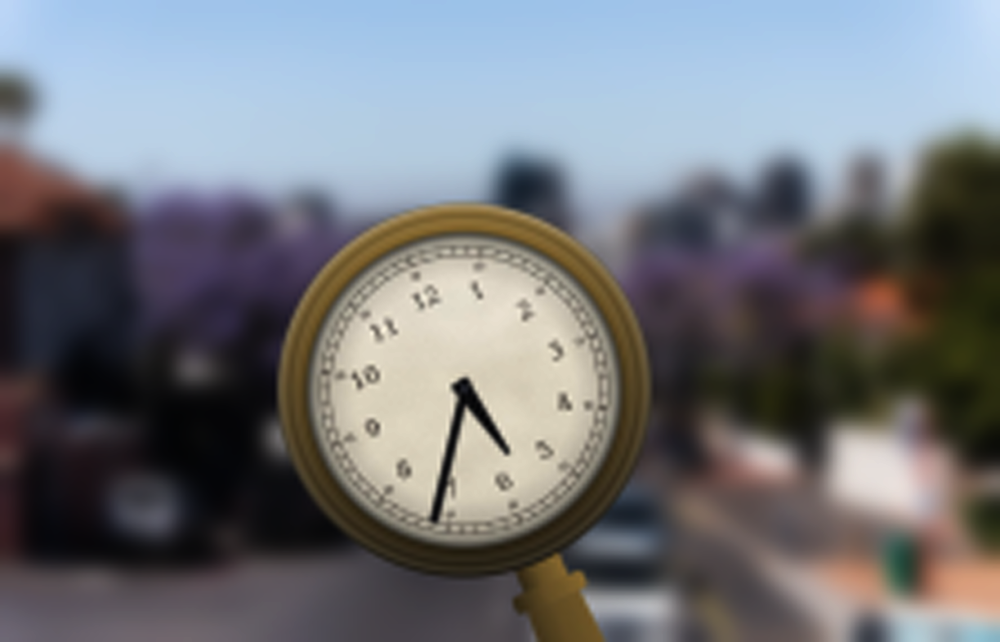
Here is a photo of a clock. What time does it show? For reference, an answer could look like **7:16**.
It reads **5:36**
